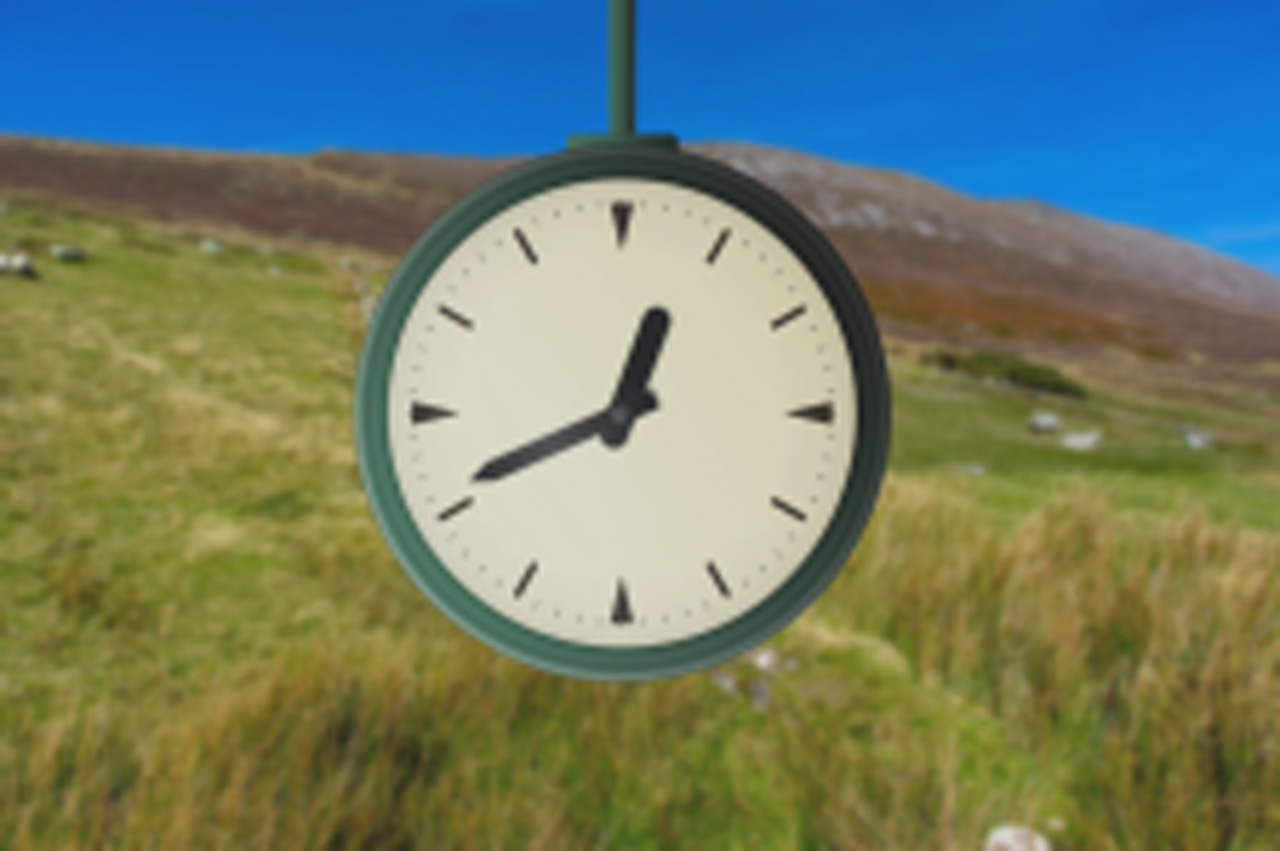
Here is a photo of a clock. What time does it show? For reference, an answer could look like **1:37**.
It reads **12:41**
